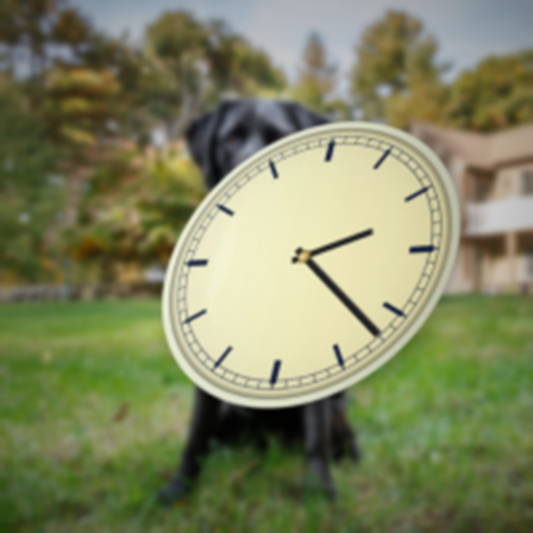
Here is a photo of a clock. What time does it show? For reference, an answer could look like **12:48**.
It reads **2:22**
